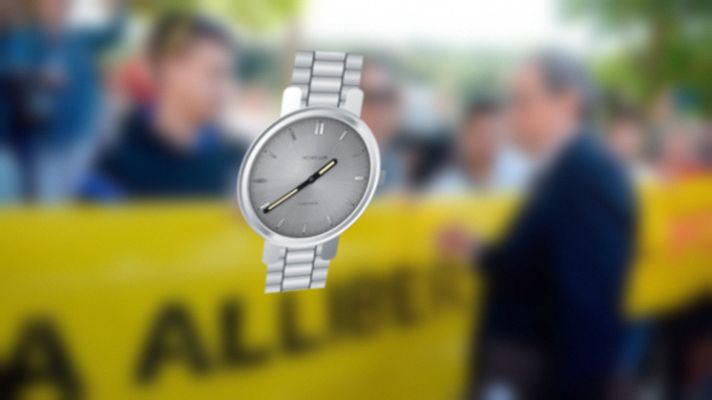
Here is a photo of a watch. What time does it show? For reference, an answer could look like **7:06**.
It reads **1:39**
